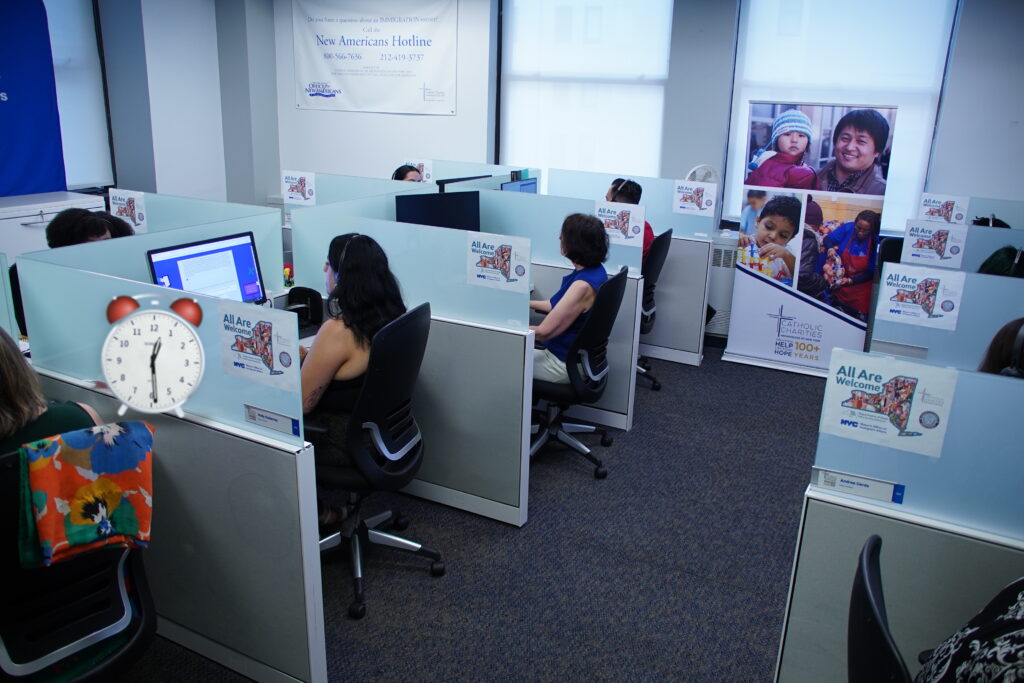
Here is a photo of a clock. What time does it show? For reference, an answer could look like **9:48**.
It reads **12:29**
